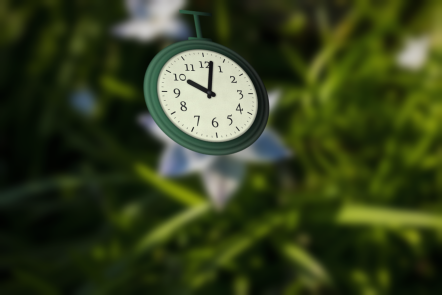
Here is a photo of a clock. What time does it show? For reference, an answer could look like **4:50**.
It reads **10:02**
